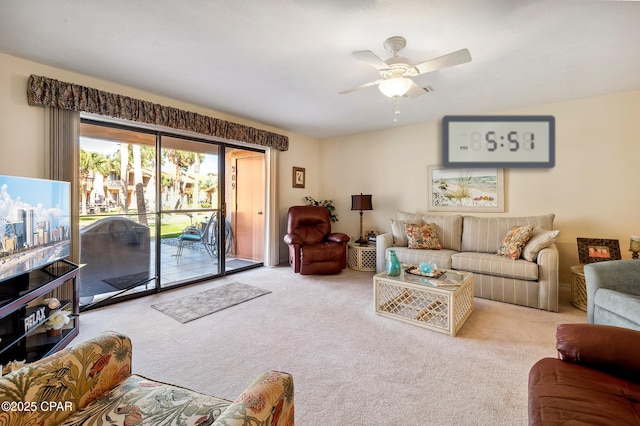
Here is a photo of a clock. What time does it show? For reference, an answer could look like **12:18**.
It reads **5:51**
